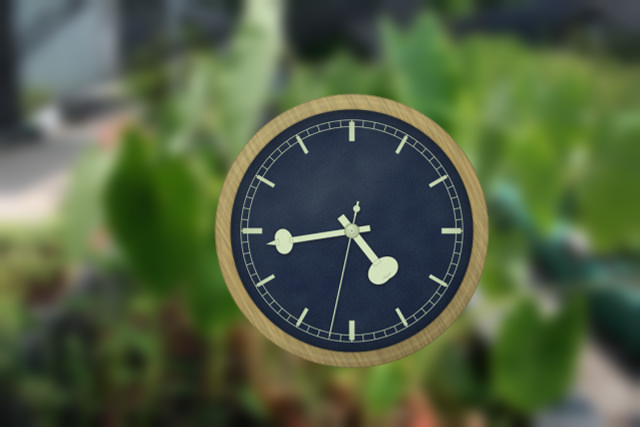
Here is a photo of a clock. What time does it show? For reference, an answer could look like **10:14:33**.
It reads **4:43:32**
